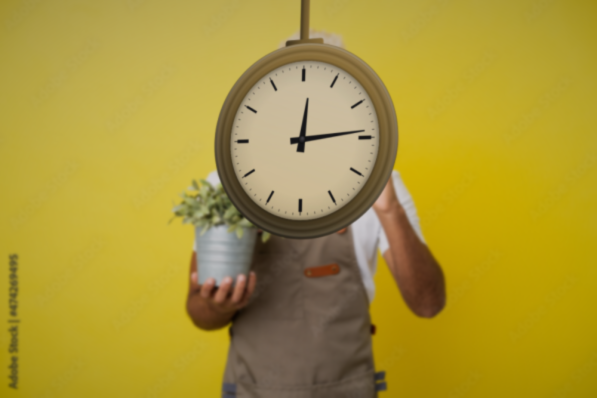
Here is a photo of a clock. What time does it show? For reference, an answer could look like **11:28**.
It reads **12:14**
